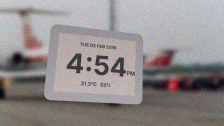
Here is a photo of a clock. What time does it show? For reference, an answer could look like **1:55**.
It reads **4:54**
